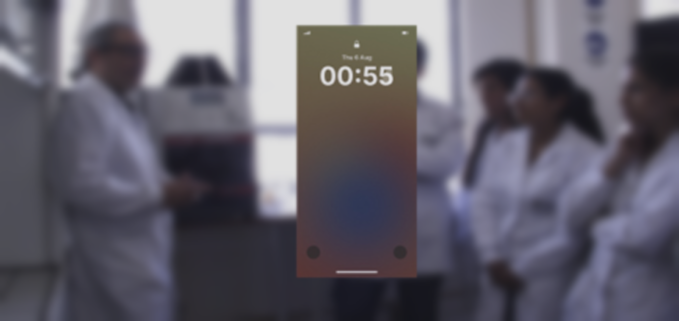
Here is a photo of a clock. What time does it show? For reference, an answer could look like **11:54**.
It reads **0:55**
